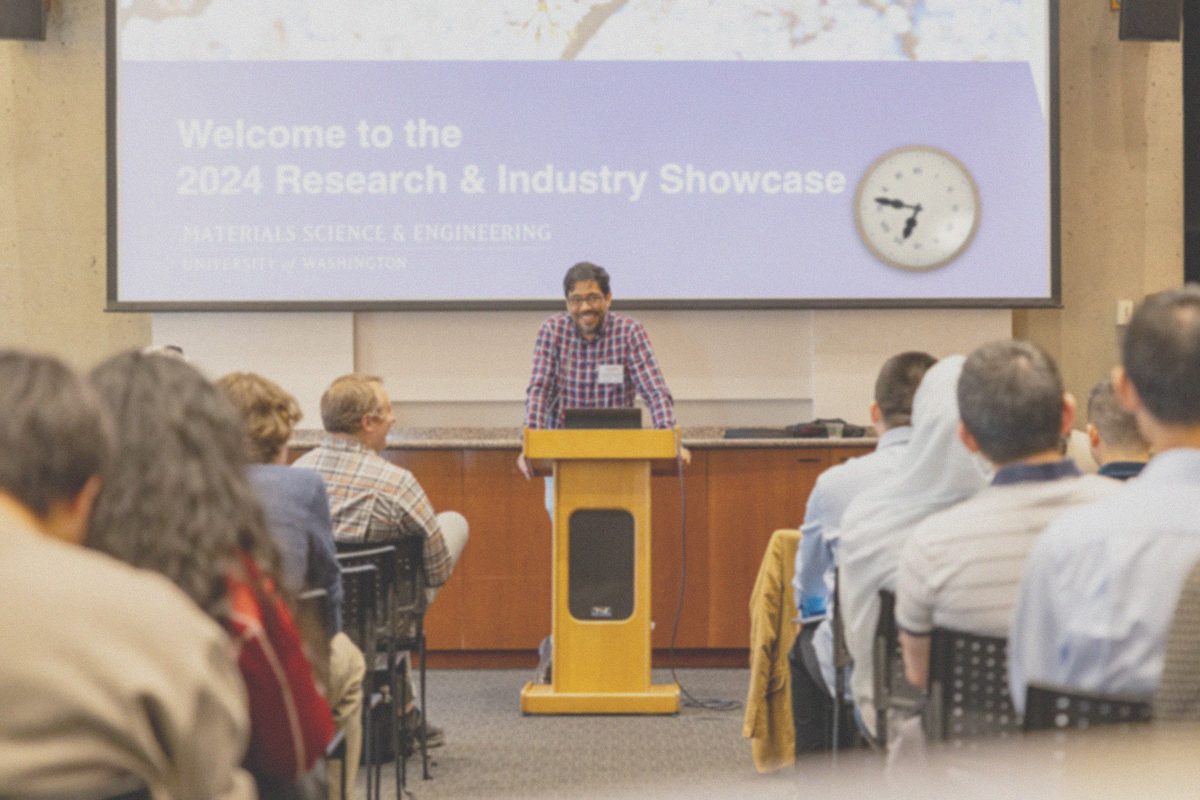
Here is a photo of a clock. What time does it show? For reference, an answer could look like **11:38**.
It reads **6:47**
